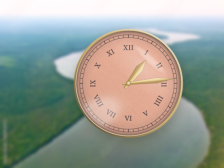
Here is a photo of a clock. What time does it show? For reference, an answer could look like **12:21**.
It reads **1:14**
